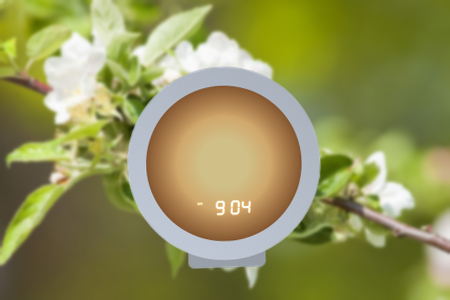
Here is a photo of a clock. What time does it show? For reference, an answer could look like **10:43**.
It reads **9:04**
